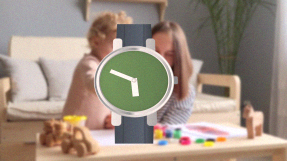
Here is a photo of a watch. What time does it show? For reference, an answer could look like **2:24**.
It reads **5:49**
